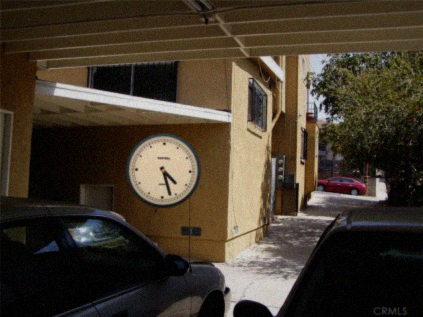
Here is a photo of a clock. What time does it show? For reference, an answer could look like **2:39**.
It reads **4:27**
